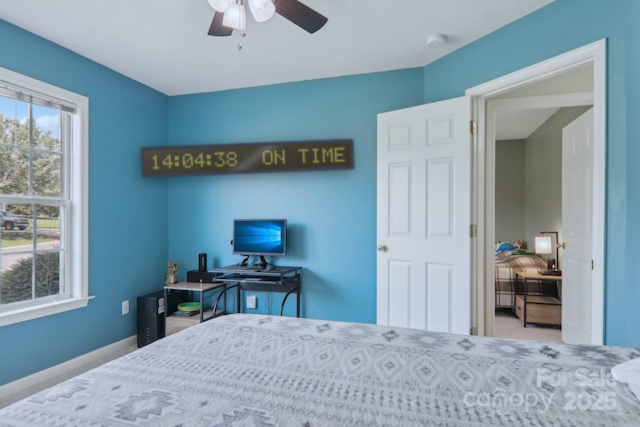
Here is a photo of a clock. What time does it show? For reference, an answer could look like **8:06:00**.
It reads **14:04:38**
